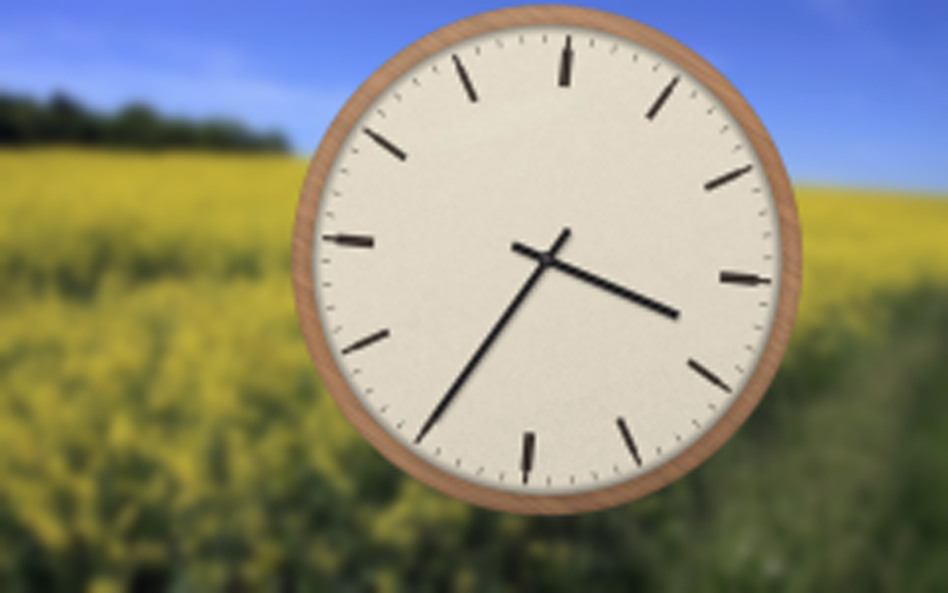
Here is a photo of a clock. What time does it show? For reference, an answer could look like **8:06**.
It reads **3:35**
